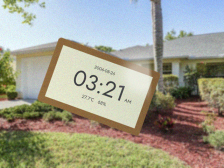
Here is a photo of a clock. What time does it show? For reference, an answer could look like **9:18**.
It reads **3:21**
